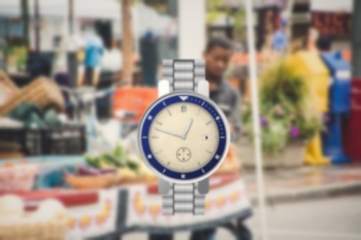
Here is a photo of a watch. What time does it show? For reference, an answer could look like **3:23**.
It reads **12:48**
